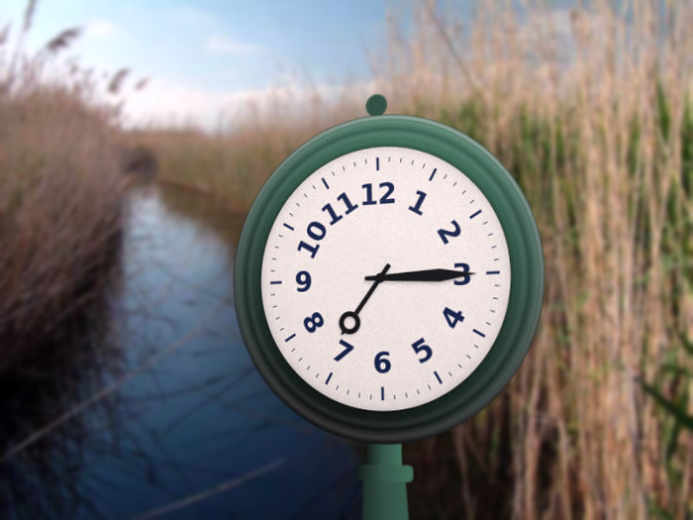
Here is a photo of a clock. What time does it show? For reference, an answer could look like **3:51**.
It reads **7:15**
